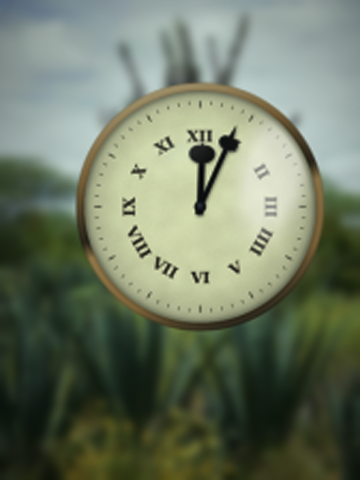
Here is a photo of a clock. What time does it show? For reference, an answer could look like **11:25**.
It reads **12:04**
